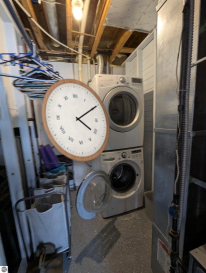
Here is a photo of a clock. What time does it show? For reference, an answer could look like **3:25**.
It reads **4:10**
